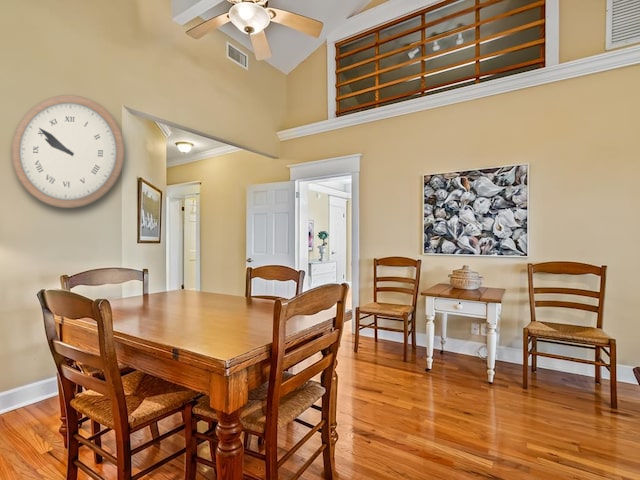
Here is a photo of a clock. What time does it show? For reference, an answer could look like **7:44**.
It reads **9:51**
